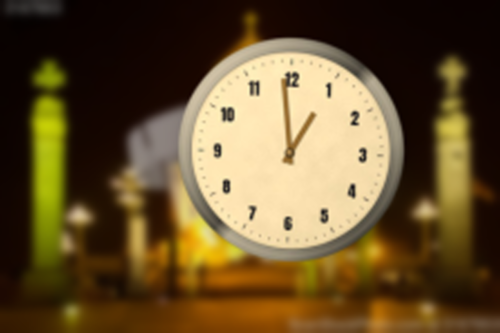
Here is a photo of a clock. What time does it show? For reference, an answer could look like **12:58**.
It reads **12:59**
